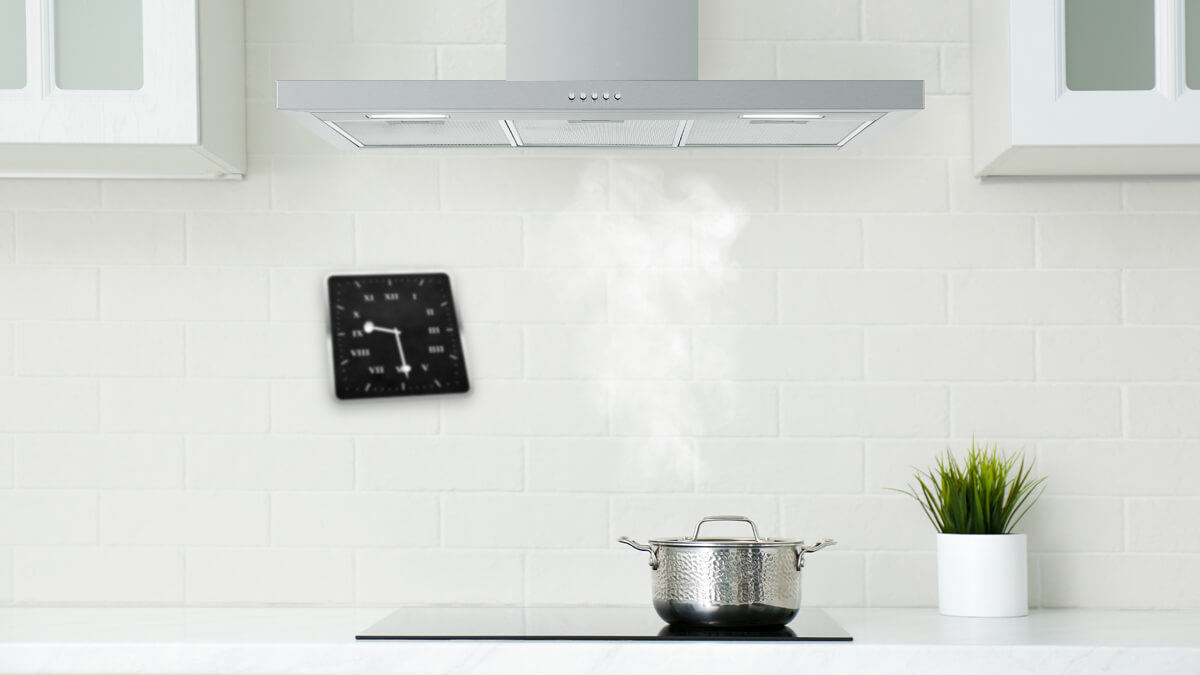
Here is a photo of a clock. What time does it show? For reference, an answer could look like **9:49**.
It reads **9:29**
